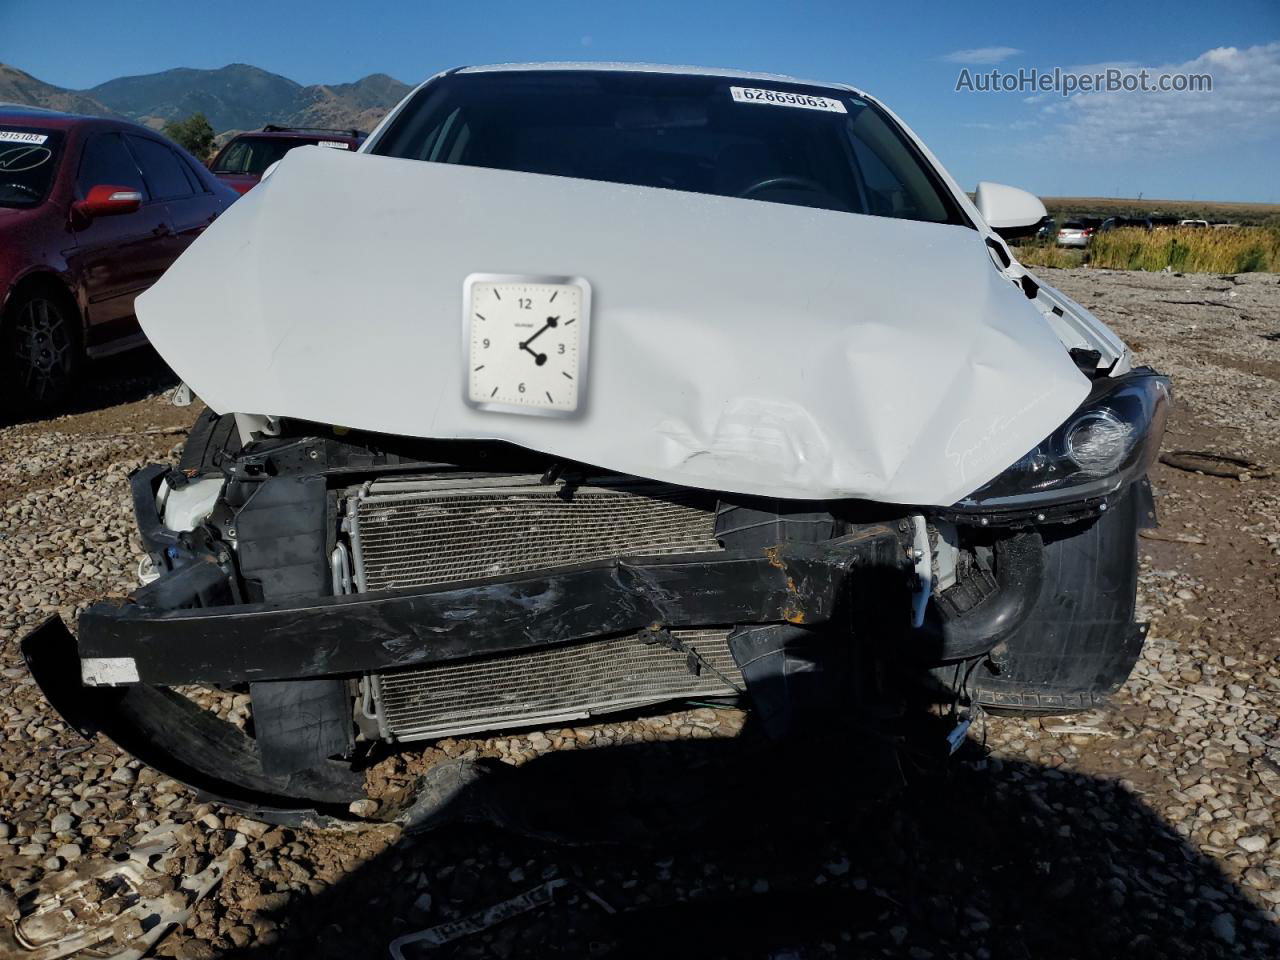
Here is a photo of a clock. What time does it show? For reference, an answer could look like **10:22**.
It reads **4:08**
